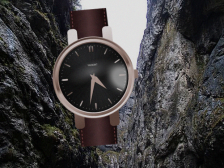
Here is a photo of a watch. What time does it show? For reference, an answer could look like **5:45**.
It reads **4:32**
